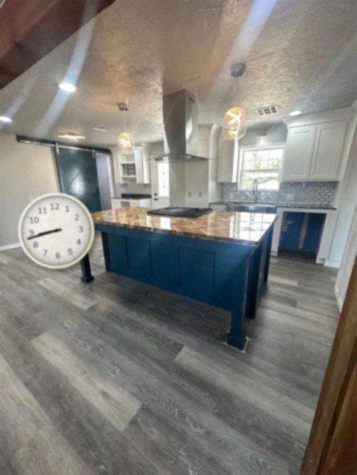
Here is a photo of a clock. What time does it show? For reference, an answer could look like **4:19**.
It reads **8:43**
